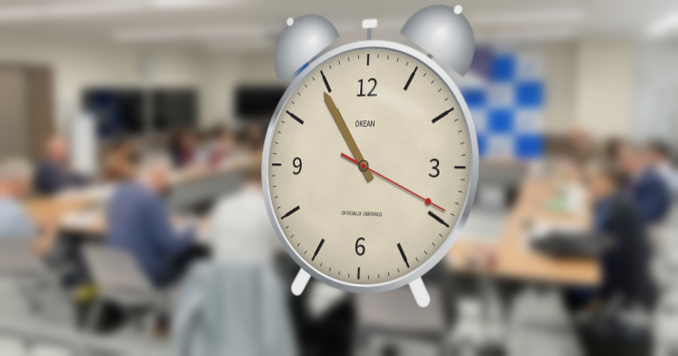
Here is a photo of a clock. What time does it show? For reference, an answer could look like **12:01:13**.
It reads **10:54:19**
